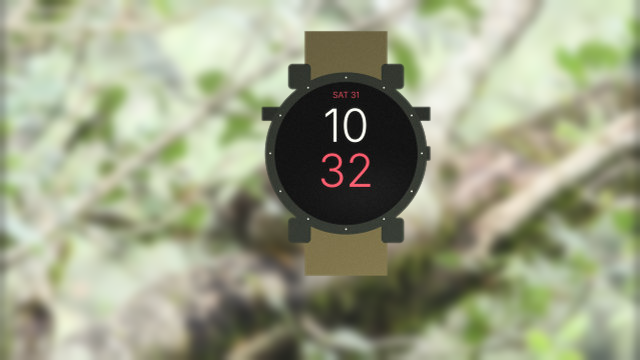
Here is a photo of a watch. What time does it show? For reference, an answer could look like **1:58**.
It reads **10:32**
